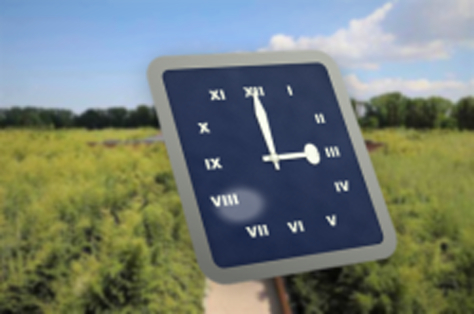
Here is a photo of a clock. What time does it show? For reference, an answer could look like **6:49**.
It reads **3:00**
